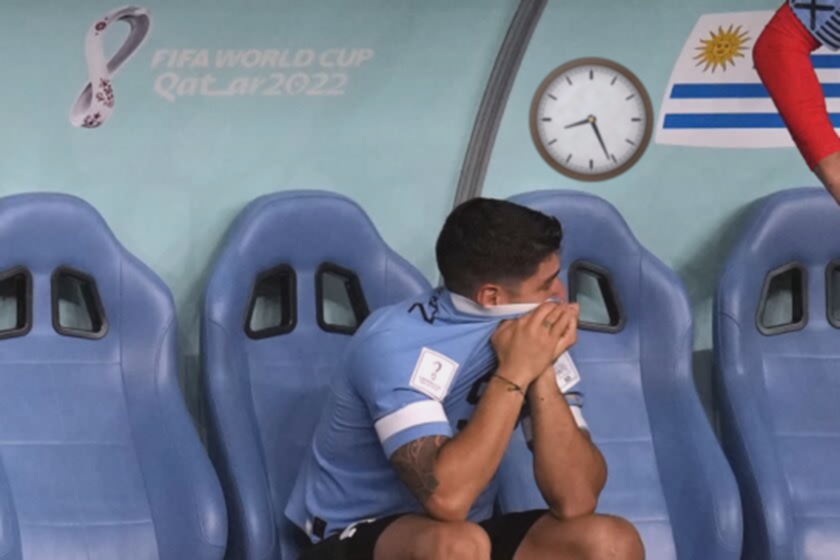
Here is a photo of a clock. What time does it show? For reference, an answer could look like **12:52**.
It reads **8:26**
